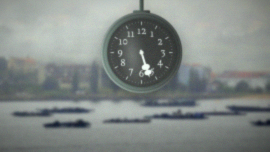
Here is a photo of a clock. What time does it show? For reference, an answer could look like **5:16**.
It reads **5:27**
